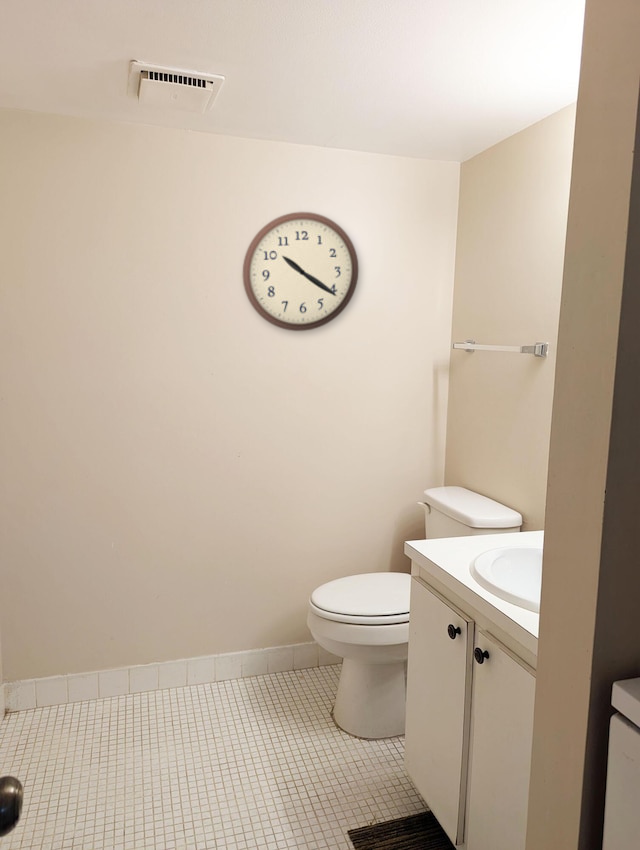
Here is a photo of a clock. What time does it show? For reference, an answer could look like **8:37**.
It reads **10:21**
